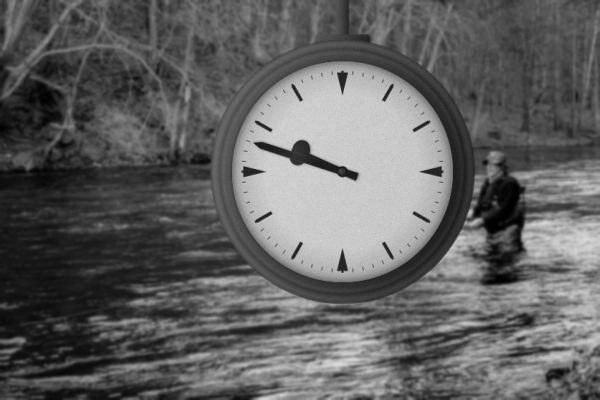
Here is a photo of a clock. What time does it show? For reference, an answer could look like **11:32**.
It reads **9:48**
